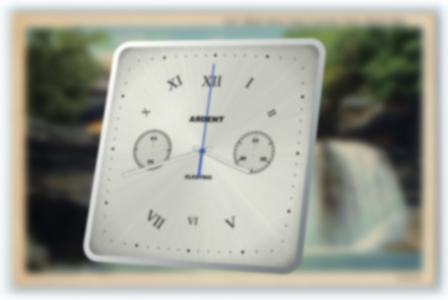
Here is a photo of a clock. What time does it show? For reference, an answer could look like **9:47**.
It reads **3:42**
